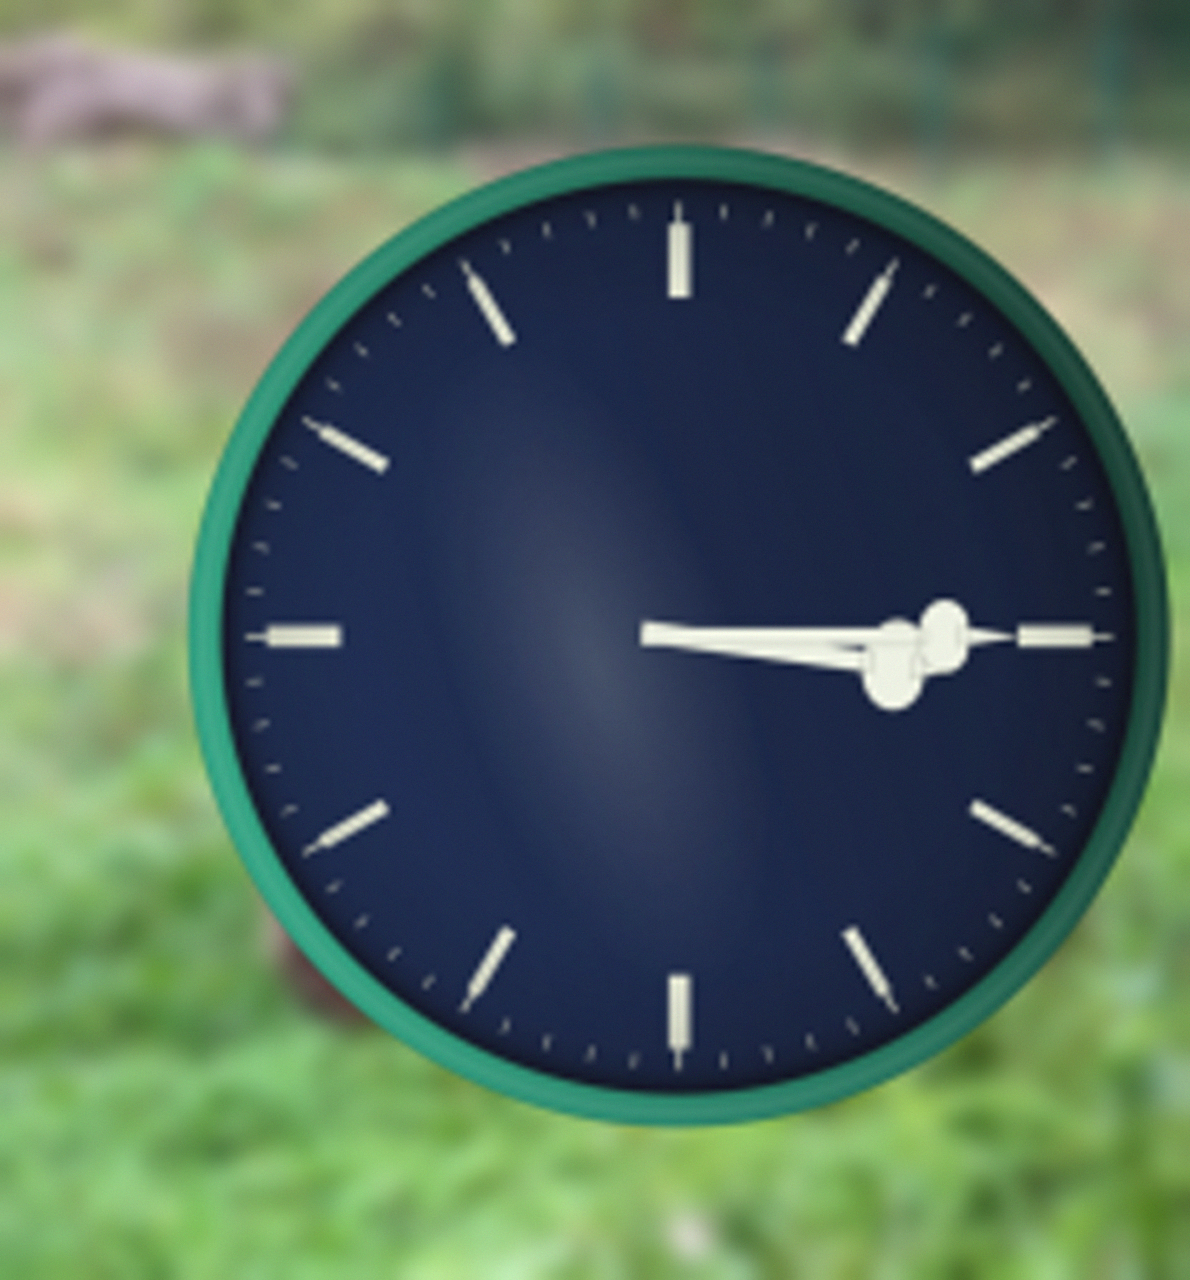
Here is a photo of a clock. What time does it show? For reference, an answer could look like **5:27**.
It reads **3:15**
